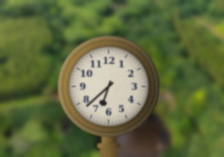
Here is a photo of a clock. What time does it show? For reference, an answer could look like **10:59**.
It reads **6:38**
